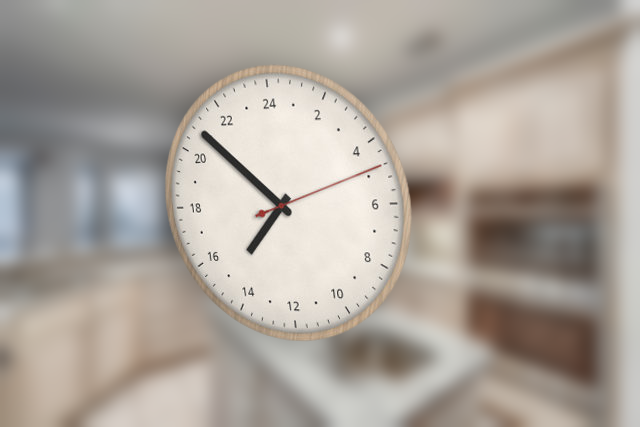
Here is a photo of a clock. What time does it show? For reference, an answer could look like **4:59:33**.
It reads **14:52:12**
